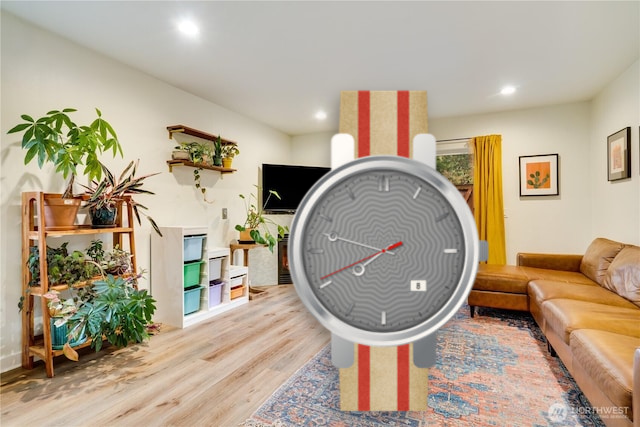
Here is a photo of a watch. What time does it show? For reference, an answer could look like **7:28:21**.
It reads **7:47:41**
